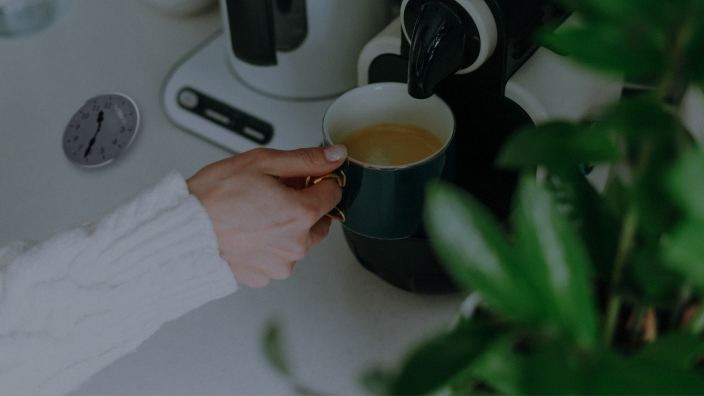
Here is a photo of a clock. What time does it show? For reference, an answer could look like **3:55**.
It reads **11:31**
